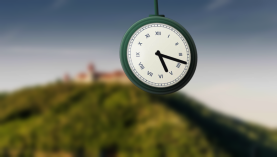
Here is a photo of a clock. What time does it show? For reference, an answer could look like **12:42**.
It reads **5:18**
